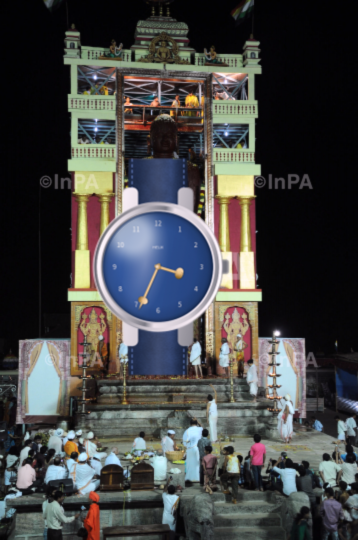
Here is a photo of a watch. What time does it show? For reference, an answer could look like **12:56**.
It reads **3:34**
